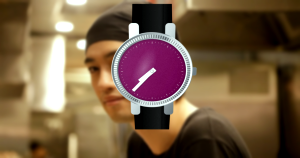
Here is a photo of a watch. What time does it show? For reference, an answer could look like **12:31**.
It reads **7:37**
